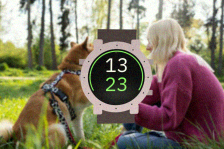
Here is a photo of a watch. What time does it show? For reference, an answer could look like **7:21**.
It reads **13:23**
